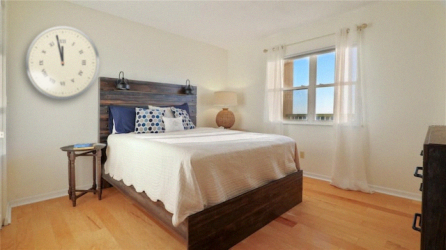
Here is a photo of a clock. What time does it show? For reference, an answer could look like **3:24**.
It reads **11:58**
